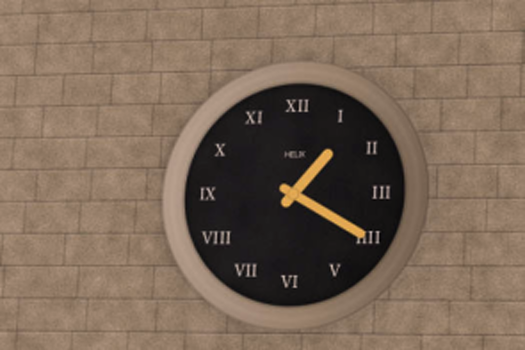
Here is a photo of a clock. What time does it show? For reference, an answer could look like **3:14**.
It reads **1:20**
